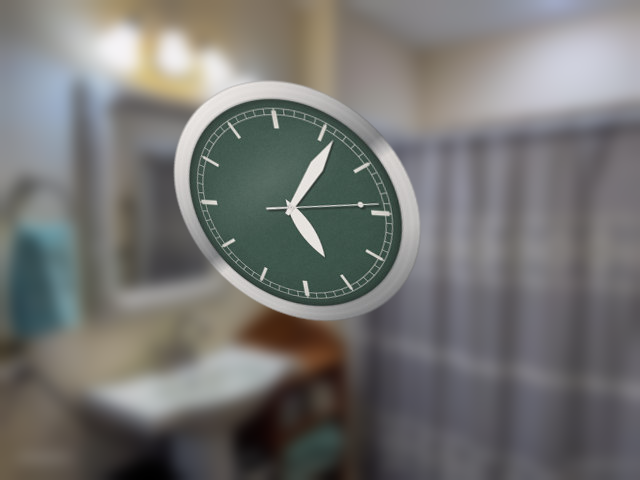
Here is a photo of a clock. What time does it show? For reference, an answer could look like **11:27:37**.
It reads **5:06:14**
